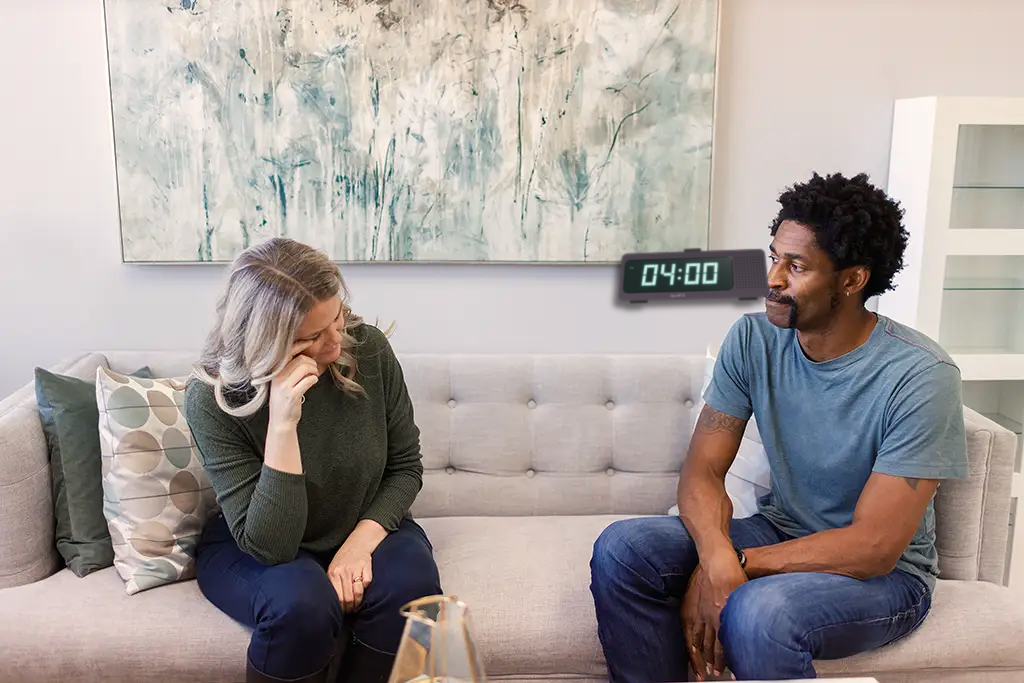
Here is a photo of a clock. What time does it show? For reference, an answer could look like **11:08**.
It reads **4:00**
